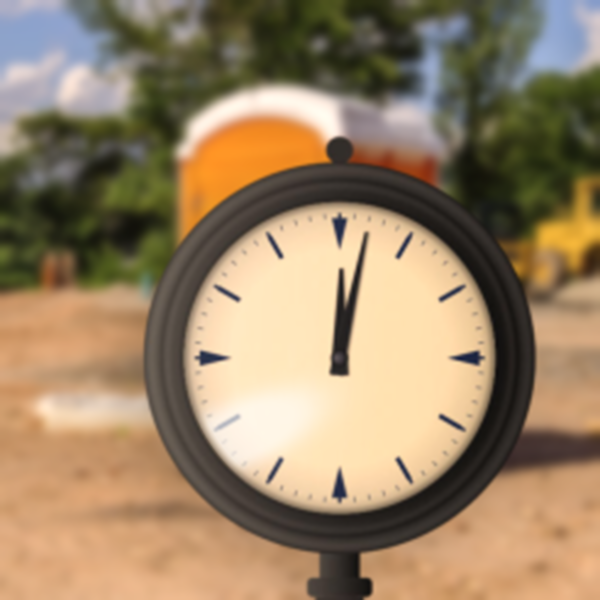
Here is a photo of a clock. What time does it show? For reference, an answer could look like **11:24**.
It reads **12:02**
